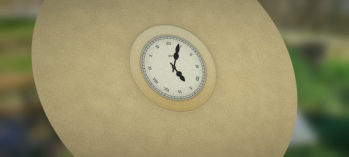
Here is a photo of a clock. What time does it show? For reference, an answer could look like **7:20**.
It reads **5:04**
